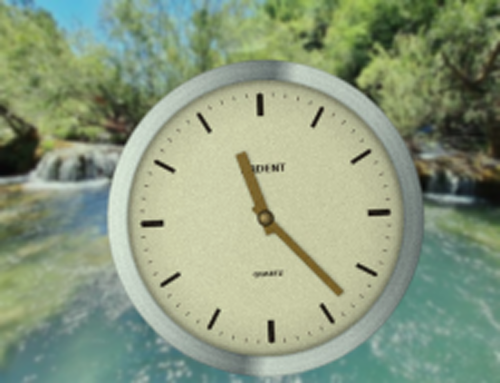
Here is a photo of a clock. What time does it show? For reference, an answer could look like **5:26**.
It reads **11:23**
